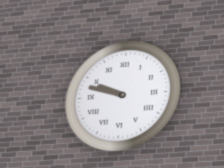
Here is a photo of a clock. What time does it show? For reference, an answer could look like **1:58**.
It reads **9:48**
